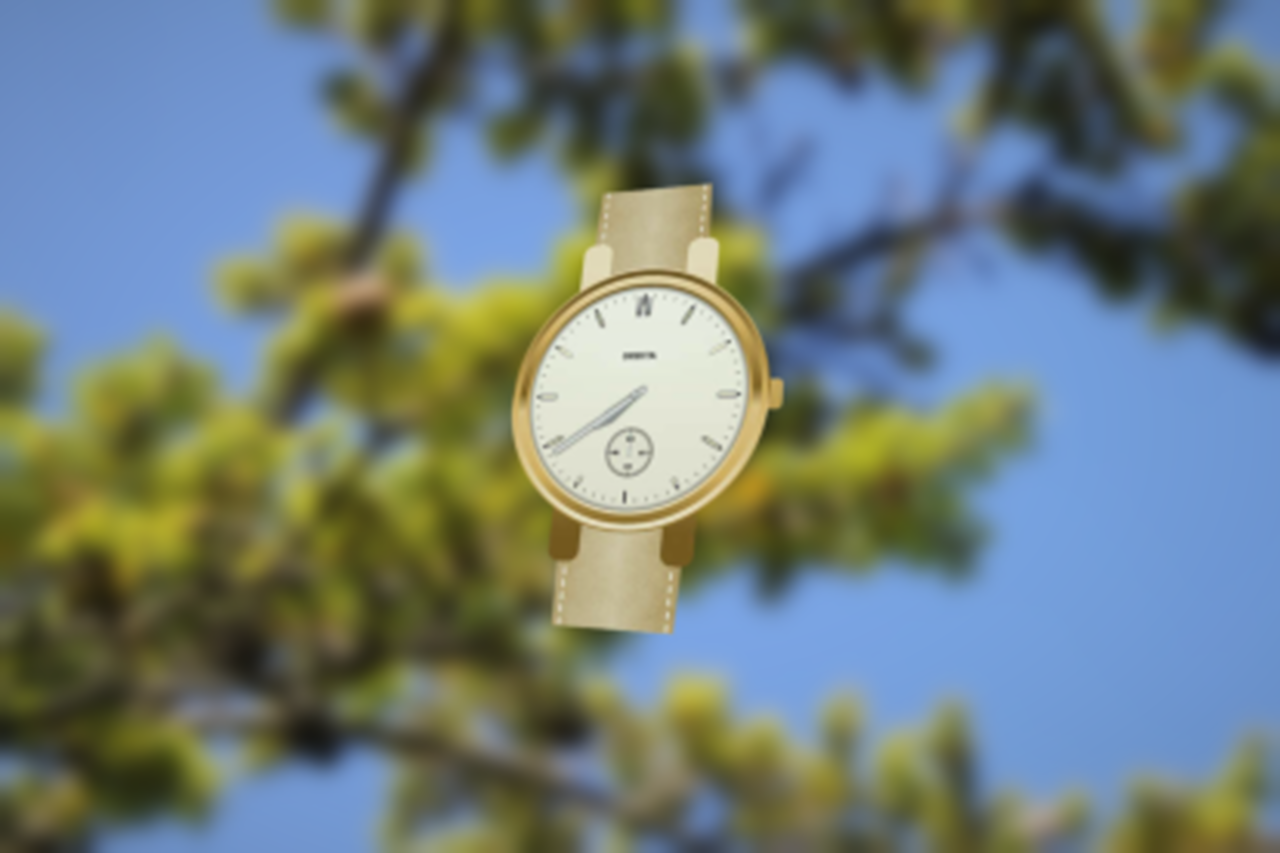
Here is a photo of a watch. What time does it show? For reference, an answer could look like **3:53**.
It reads **7:39**
